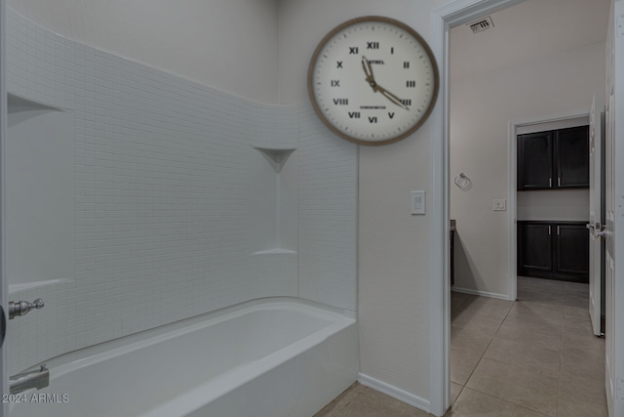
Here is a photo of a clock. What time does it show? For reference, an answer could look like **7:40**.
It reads **11:21**
